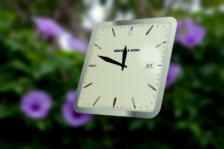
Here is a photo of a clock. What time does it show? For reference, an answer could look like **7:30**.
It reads **11:48**
